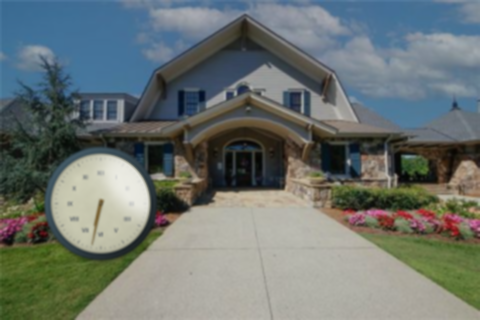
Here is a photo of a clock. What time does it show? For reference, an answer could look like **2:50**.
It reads **6:32**
